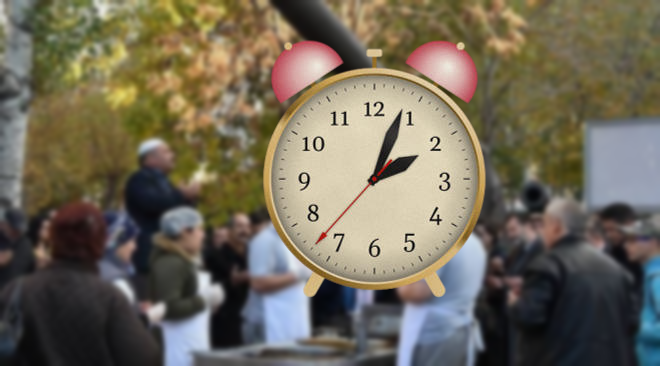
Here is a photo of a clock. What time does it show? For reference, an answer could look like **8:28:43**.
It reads **2:03:37**
